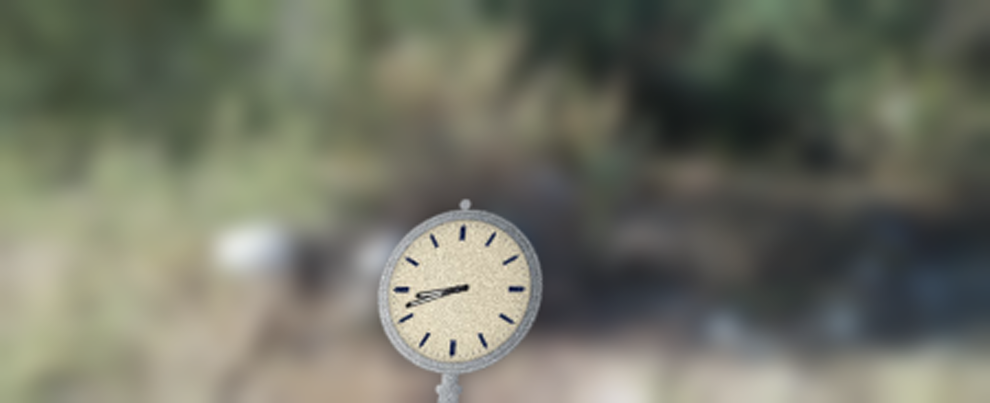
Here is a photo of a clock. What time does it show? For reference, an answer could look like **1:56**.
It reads **8:42**
